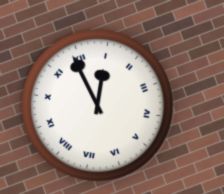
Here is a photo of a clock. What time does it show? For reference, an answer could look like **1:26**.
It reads **12:59**
